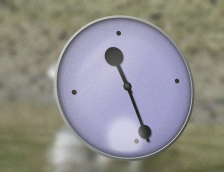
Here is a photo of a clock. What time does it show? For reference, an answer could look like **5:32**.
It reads **11:28**
